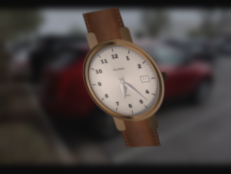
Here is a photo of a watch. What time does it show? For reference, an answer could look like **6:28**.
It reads **6:23**
